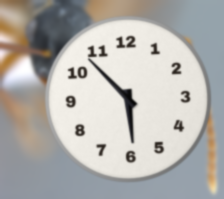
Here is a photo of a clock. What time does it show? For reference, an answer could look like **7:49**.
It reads **5:53**
